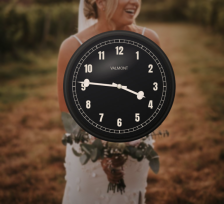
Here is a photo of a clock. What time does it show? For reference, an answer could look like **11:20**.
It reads **3:46**
